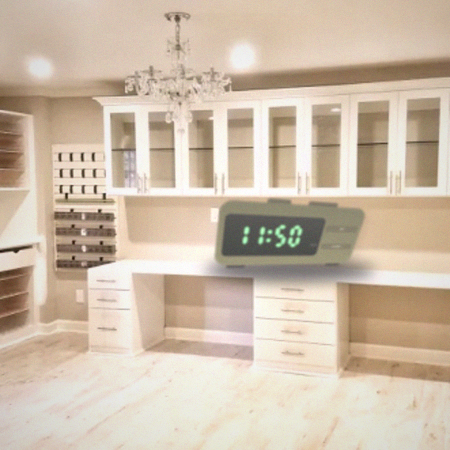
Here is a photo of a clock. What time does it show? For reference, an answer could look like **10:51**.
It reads **11:50**
